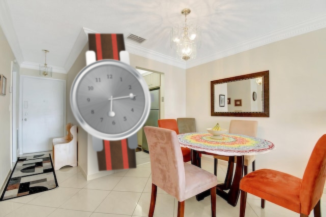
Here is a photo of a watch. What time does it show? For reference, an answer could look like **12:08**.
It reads **6:14**
